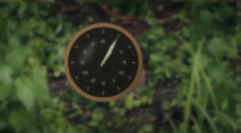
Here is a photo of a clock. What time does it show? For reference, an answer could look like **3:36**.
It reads **1:05**
